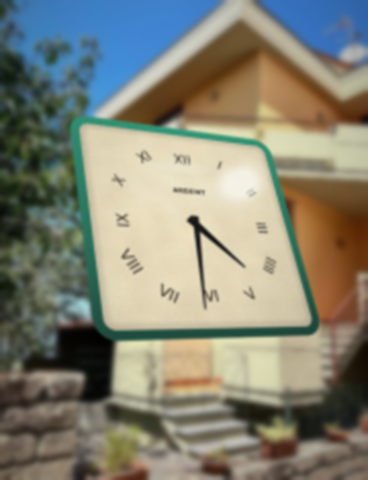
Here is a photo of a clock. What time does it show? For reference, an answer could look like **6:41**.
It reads **4:31**
